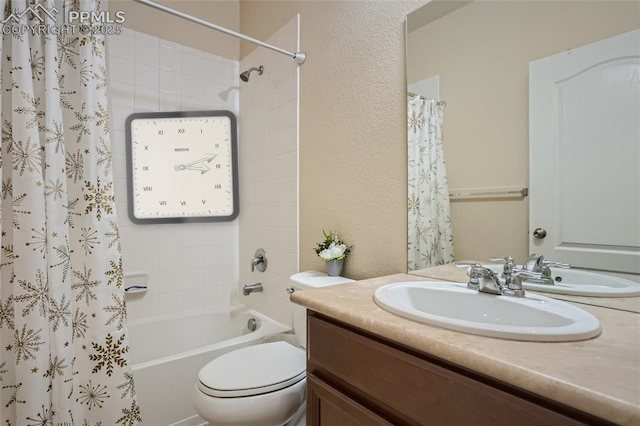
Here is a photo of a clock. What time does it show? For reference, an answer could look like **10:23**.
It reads **3:12**
